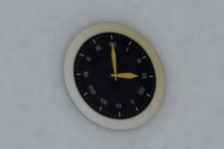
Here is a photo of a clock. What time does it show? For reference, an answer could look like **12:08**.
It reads **3:00**
